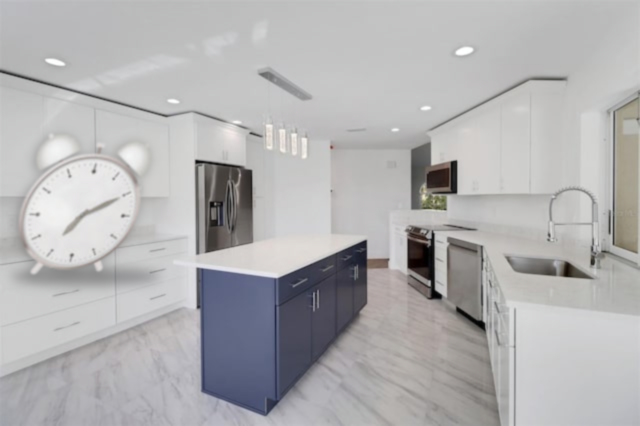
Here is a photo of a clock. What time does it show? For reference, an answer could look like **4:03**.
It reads **7:10**
